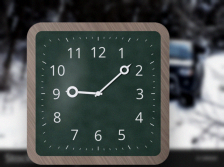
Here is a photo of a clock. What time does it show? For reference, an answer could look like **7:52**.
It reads **9:08**
